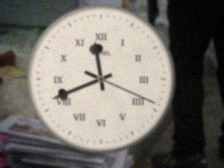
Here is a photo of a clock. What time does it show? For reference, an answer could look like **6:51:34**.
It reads **11:41:19**
